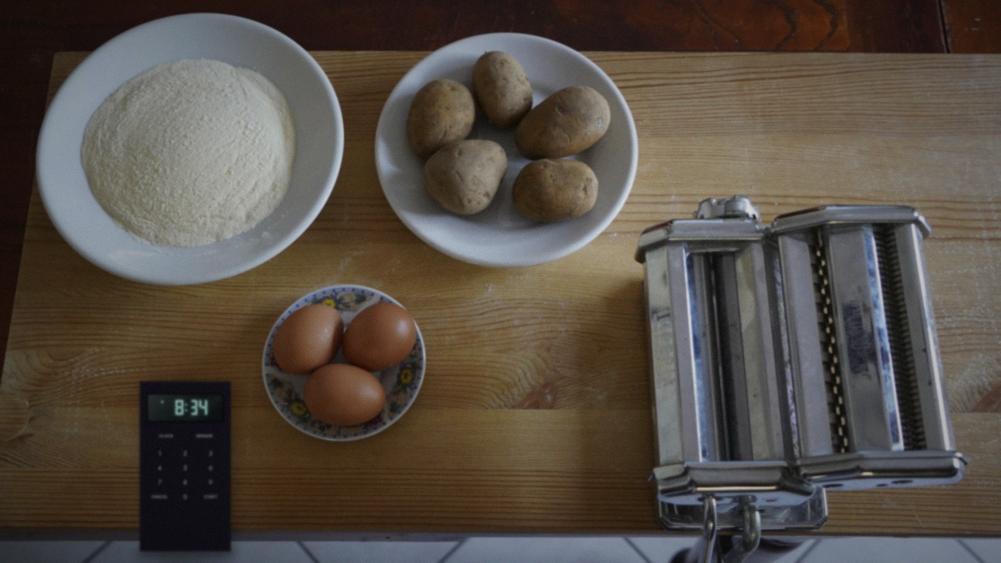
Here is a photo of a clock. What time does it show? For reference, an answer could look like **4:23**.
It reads **8:34**
